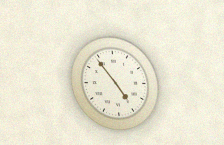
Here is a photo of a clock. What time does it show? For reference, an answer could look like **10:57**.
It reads **4:54**
